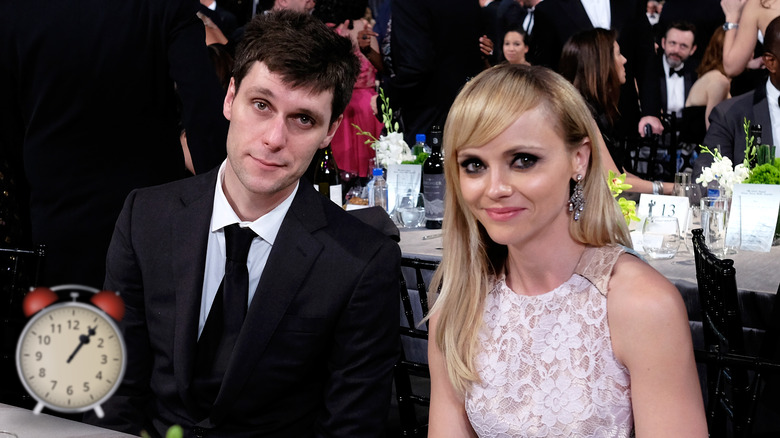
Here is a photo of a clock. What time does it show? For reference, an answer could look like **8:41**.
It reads **1:06**
